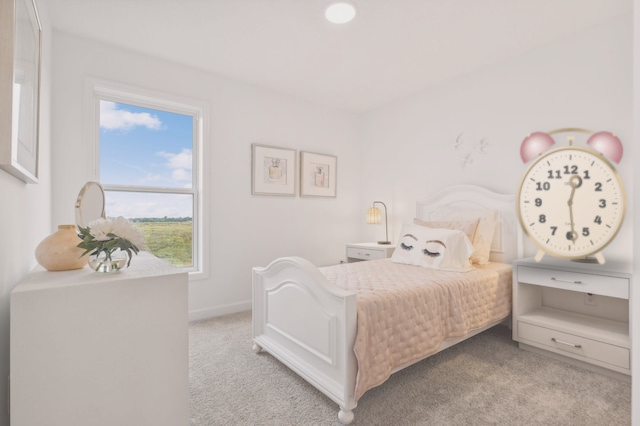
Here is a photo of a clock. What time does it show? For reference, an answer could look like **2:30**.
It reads **12:29**
